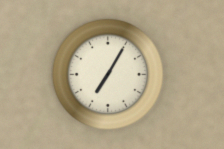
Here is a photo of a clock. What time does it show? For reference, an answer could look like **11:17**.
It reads **7:05**
